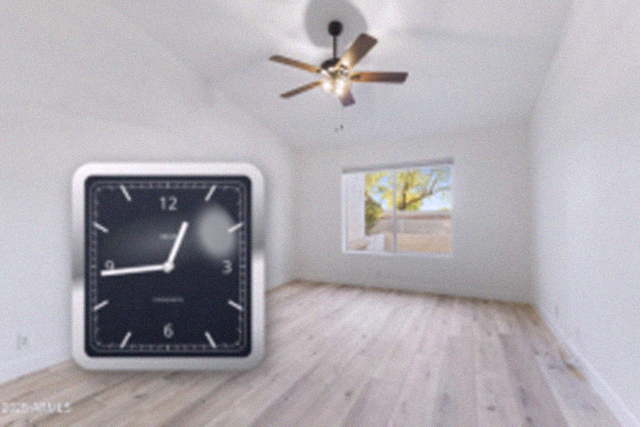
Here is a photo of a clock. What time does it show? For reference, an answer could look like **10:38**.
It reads **12:44**
